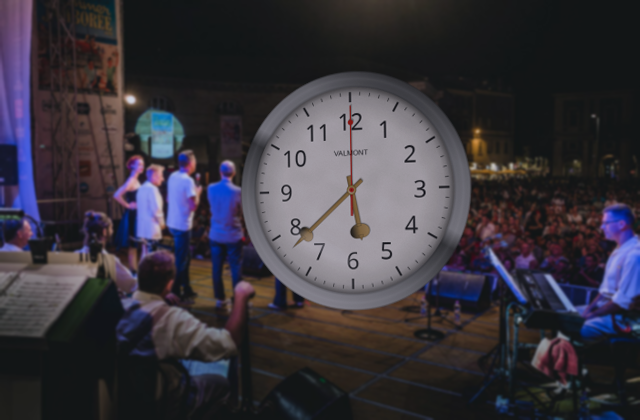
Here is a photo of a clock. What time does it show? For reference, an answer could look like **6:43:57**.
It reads **5:38:00**
